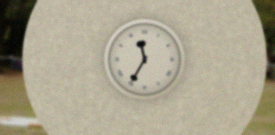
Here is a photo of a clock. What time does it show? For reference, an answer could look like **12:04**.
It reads **11:35**
